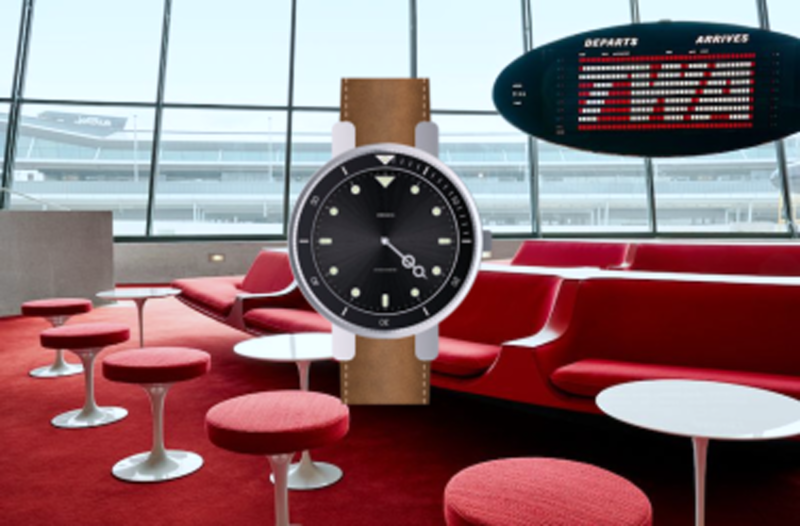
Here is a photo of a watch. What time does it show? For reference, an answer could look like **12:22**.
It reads **4:22**
